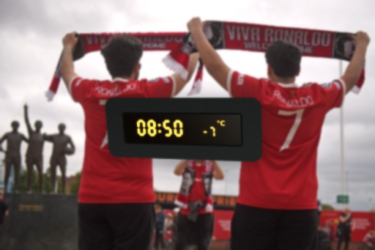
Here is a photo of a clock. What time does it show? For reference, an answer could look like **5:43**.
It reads **8:50**
